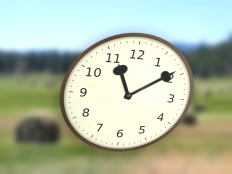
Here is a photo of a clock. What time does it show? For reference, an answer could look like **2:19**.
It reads **11:09**
